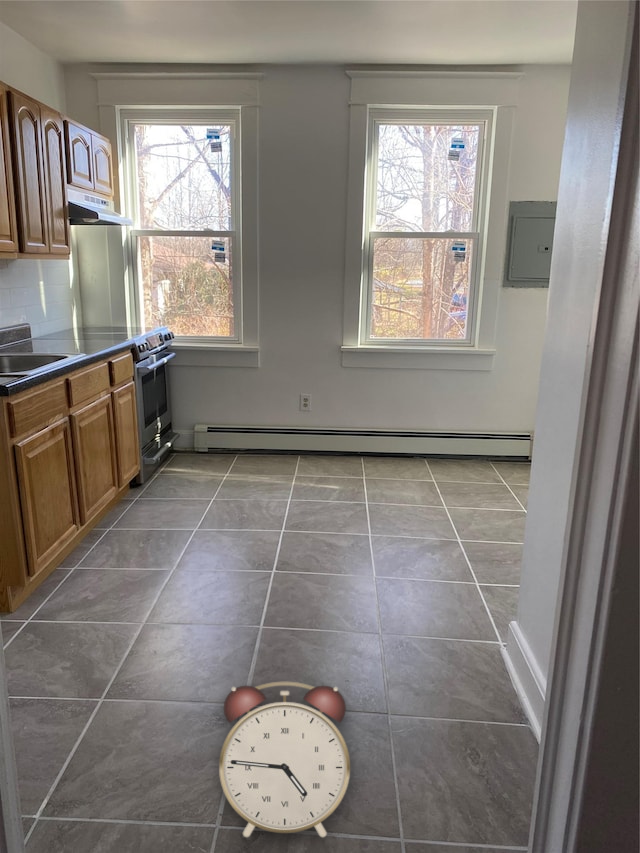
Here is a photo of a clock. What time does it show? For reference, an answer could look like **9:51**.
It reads **4:46**
